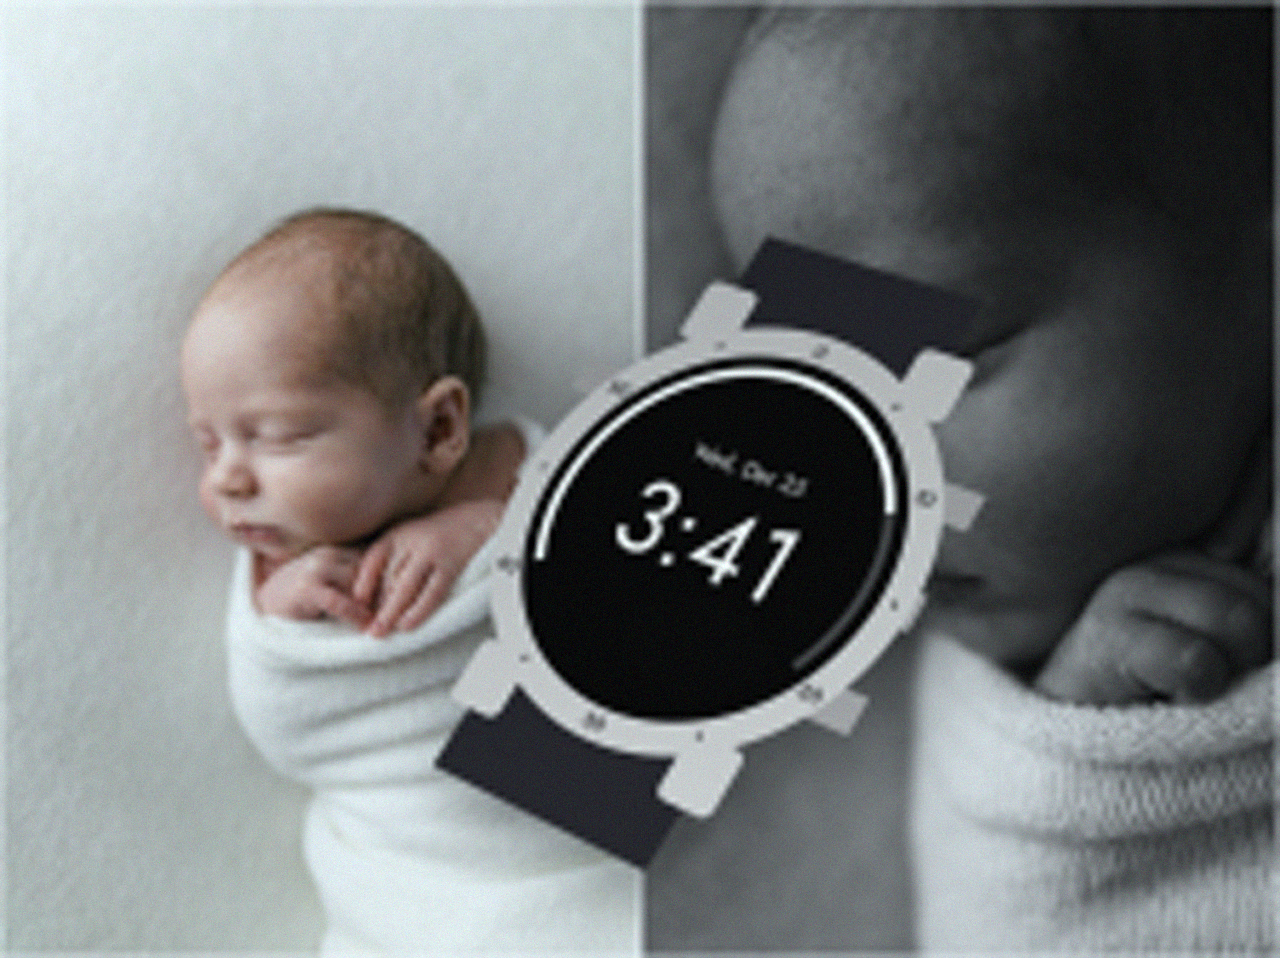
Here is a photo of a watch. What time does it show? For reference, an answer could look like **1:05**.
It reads **3:41**
